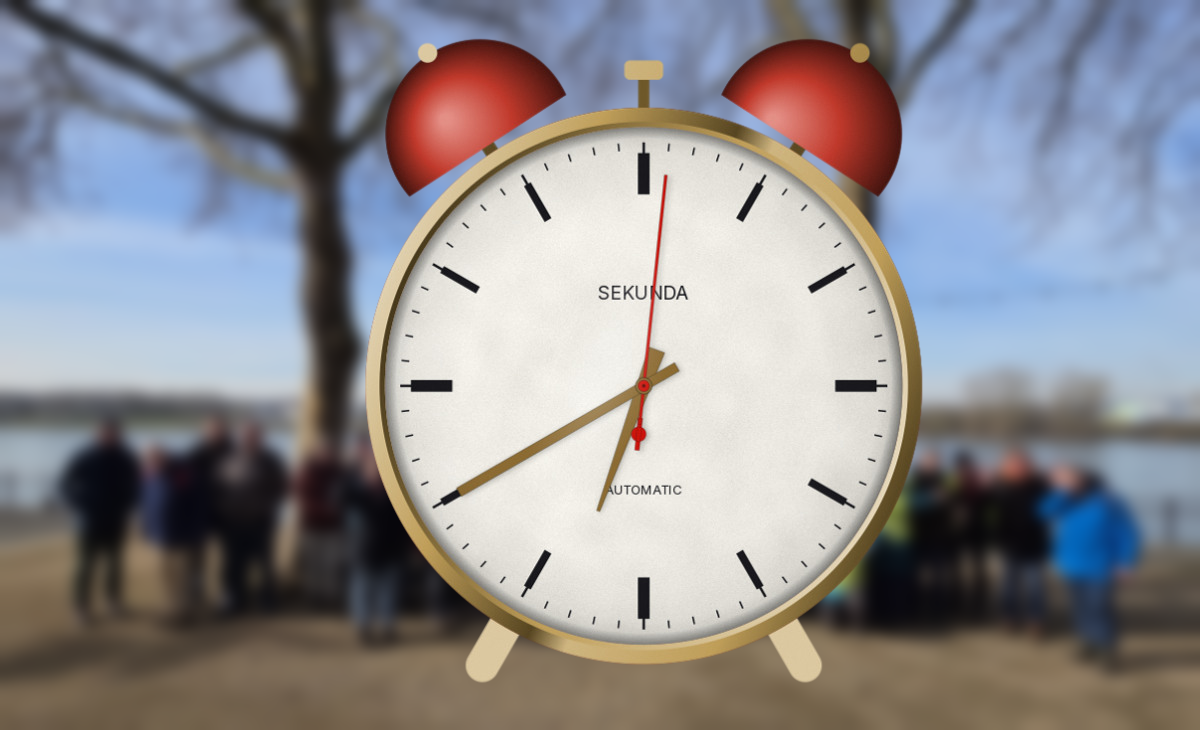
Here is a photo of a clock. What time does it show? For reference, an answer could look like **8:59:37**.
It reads **6:40:01**
